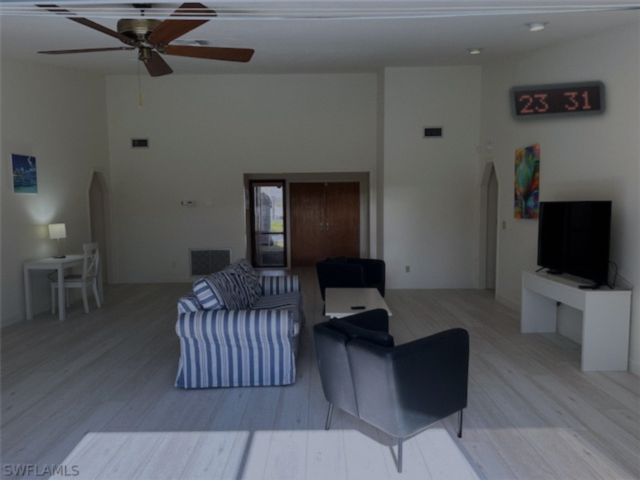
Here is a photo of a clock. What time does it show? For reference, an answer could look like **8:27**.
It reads **23:31**
